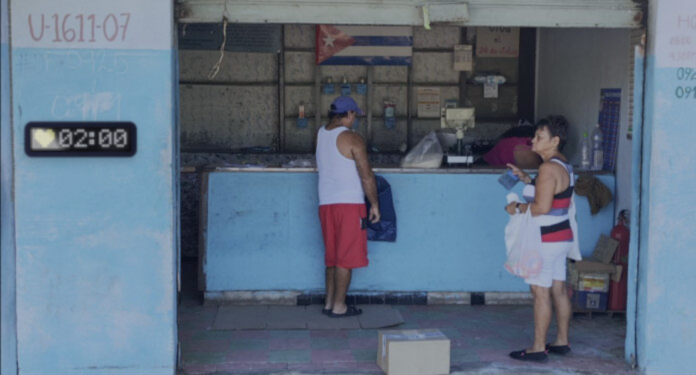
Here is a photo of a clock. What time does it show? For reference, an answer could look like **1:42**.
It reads **2:00**
